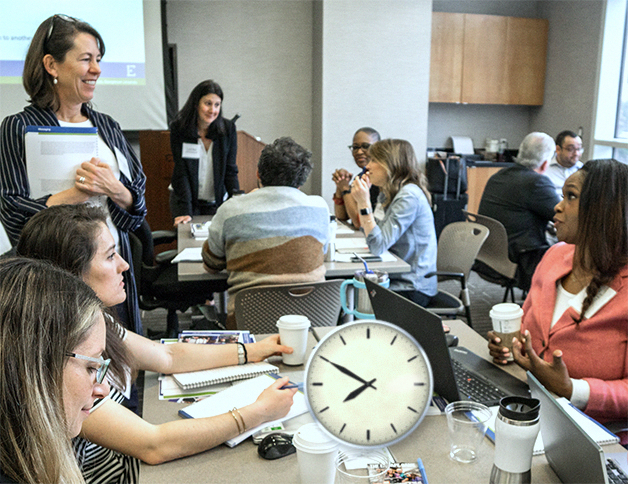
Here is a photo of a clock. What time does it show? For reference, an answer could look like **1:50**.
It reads **7:50**
